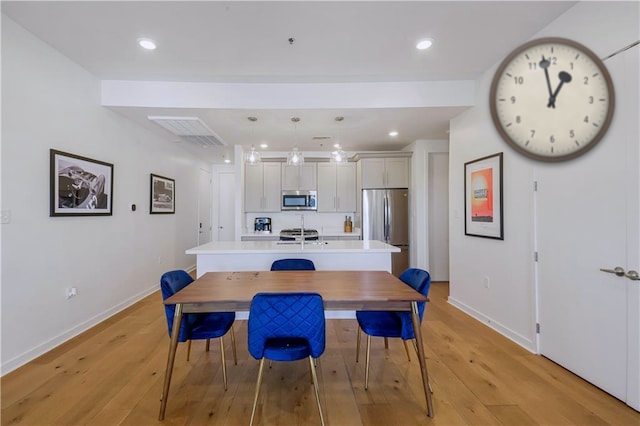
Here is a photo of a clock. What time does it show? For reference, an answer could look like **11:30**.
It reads **12:58**
